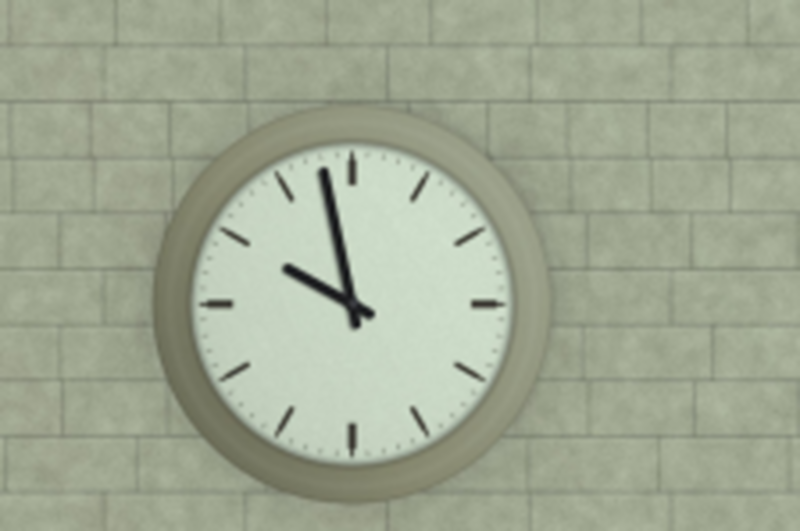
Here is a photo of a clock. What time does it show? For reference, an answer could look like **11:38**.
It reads **9:58**
